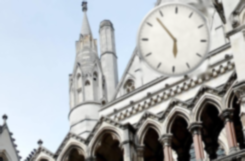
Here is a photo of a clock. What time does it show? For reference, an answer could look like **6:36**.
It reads **5:53**
